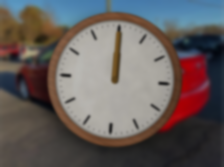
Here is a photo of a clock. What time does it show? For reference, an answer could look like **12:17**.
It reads **12:00**
